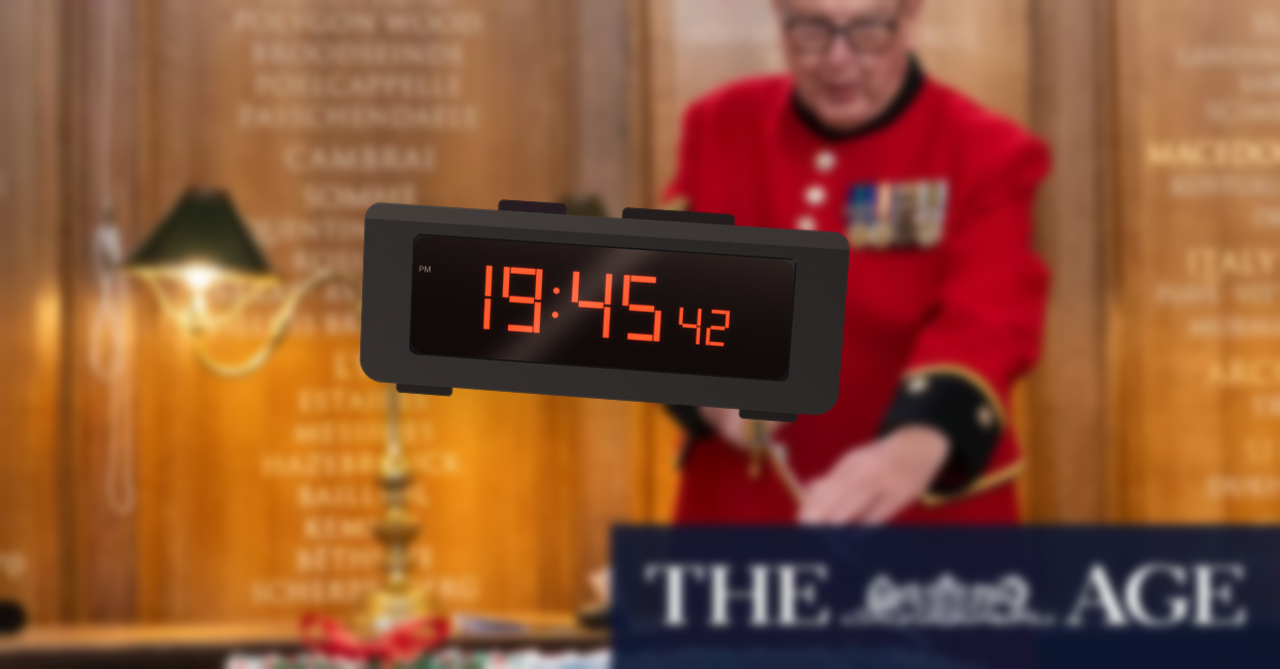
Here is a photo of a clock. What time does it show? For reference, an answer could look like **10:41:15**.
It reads **19:45:42**
